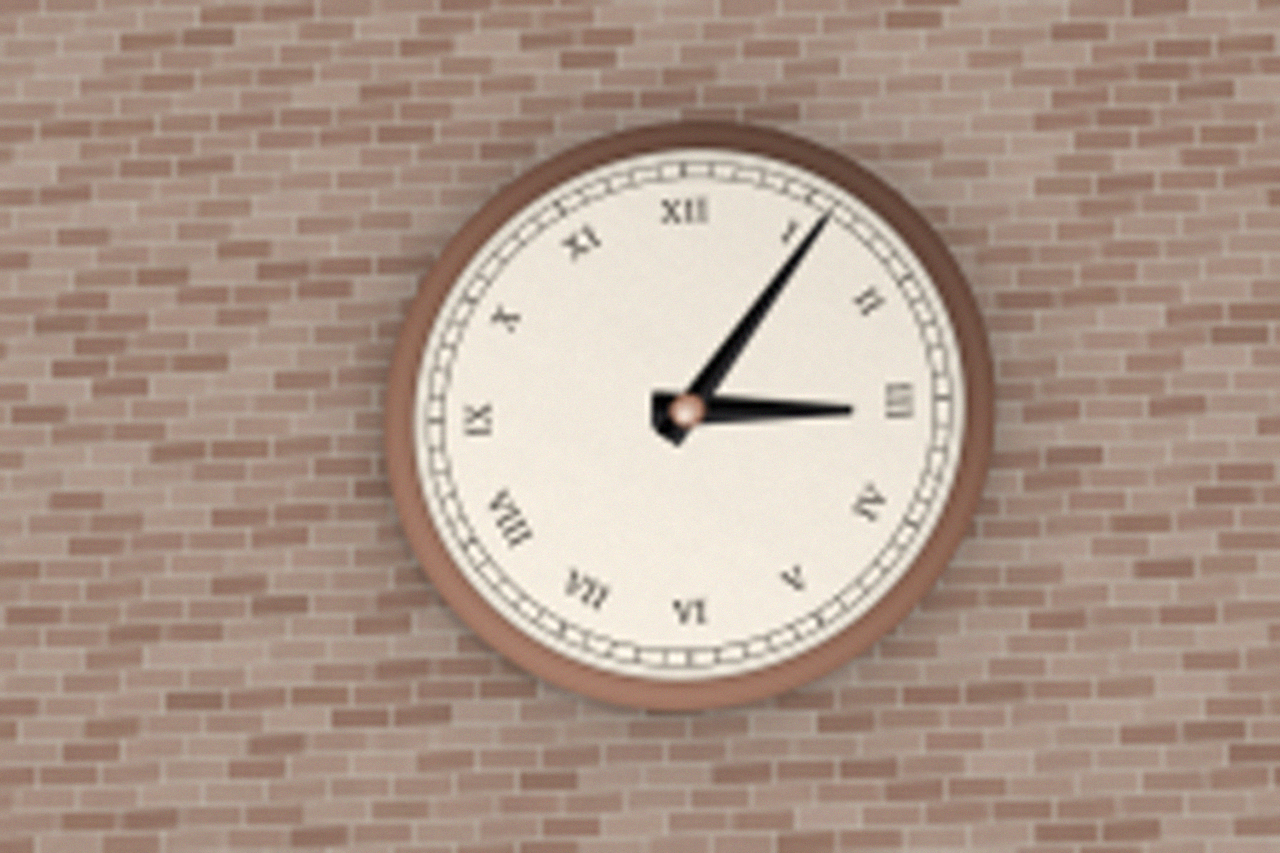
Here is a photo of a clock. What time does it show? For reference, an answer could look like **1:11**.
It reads **3:06**
